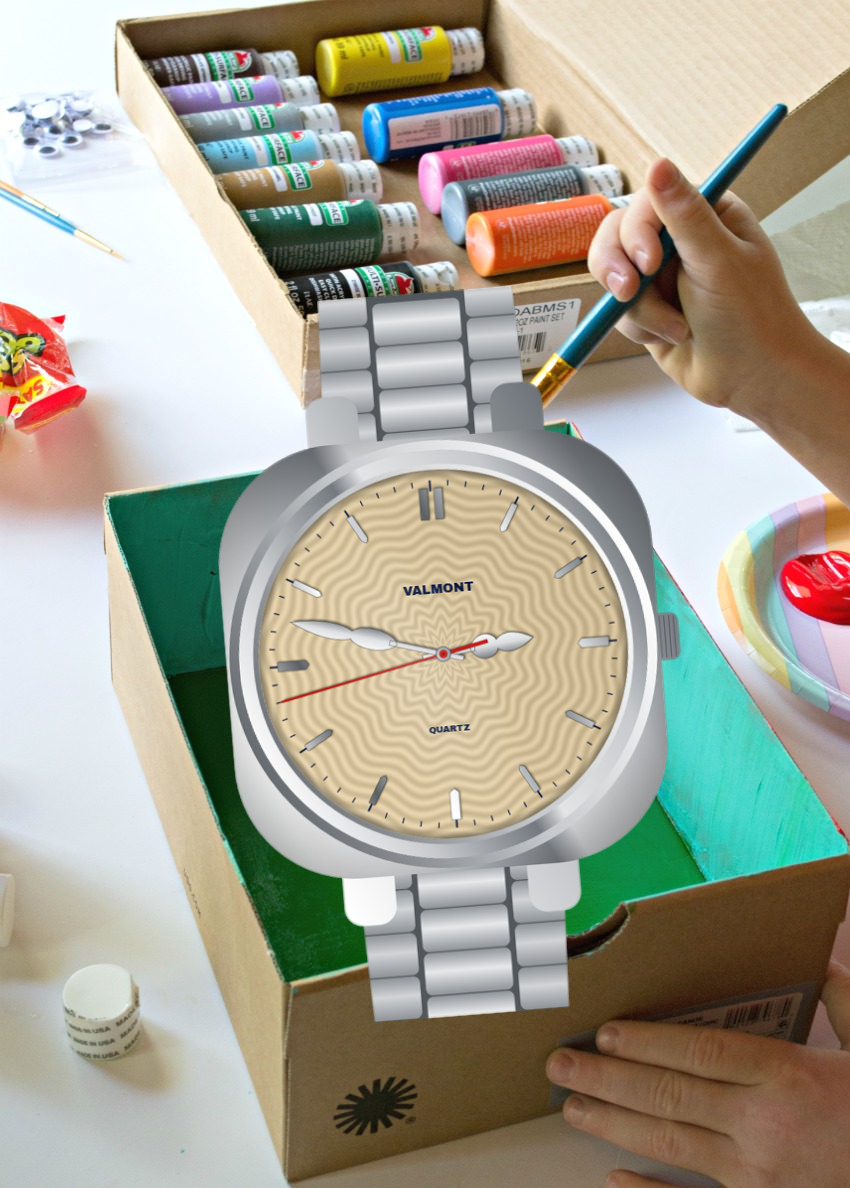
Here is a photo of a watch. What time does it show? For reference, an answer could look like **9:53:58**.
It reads **2:47:43**
